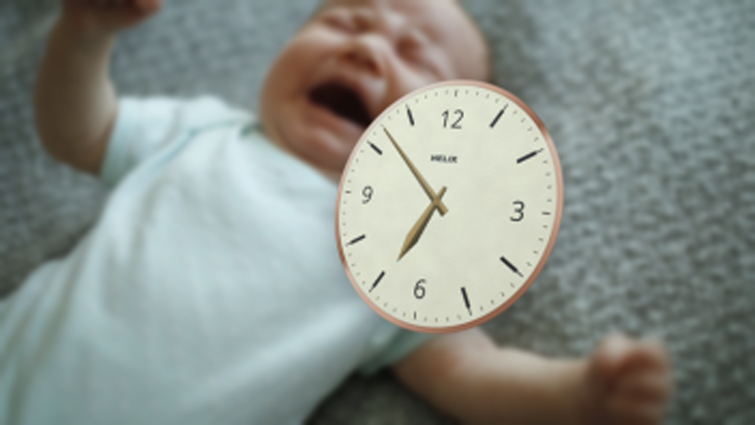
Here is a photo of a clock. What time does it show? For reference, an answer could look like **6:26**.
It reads **6:52**
